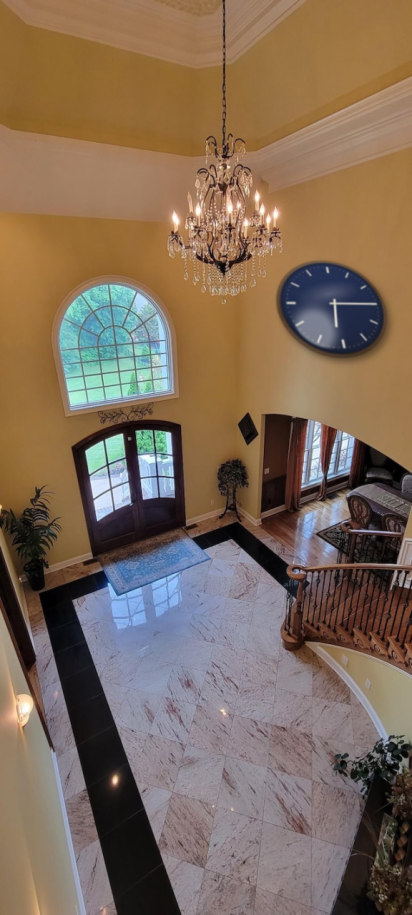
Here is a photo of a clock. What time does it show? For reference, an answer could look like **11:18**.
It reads **6:15**
